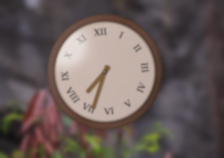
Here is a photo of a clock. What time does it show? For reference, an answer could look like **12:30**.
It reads **7:34**
